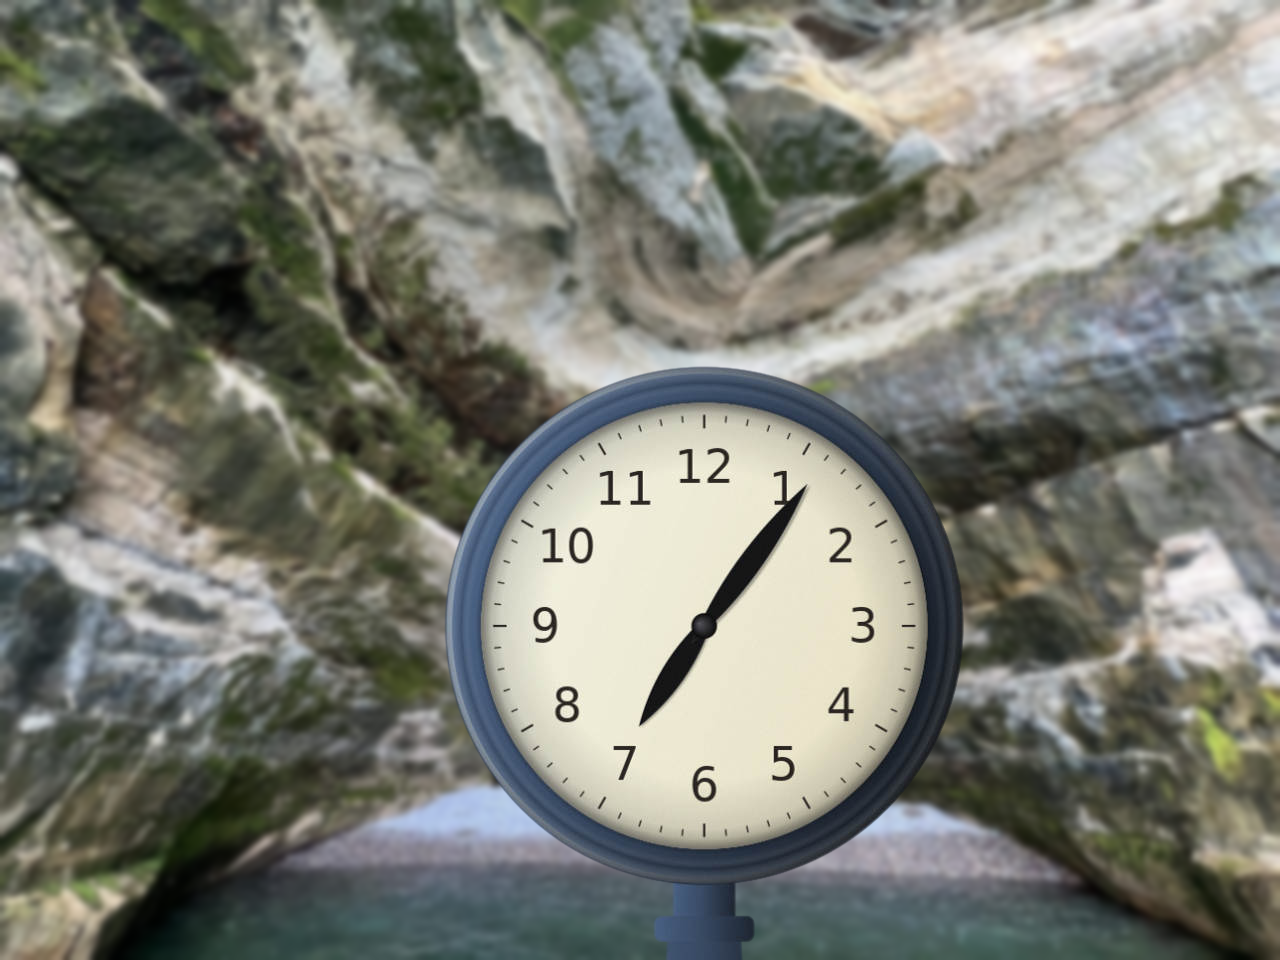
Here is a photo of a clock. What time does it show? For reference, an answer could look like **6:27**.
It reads **7:06**
